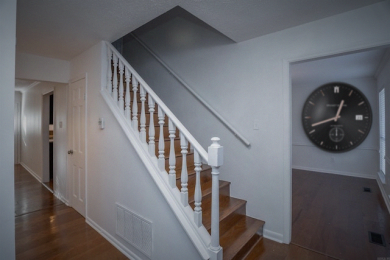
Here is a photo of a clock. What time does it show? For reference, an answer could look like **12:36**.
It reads **12:42**
